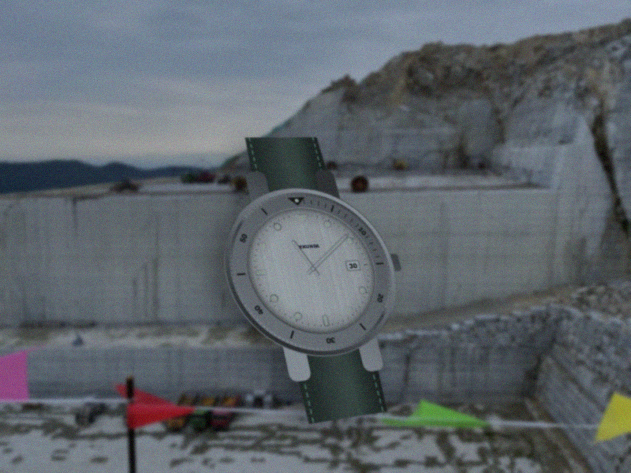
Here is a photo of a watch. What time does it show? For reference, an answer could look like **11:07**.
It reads **11:09**
